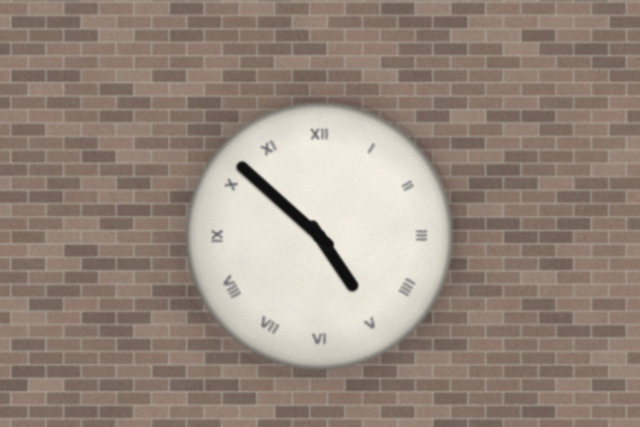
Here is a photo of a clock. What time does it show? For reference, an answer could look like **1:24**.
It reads **4:52**
